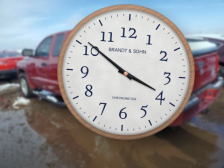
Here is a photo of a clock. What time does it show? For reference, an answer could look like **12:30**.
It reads **3:51**
